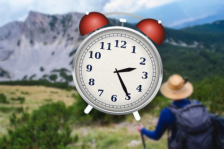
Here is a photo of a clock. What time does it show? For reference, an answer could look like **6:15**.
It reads **2:25**
